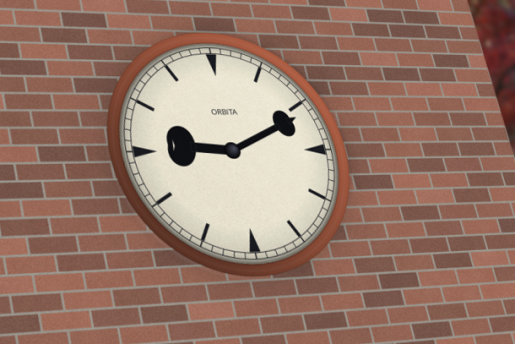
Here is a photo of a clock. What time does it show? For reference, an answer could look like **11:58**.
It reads **9:11**
